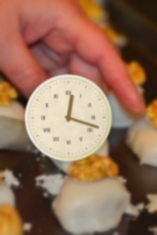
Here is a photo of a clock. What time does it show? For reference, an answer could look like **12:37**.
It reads **12:18**
